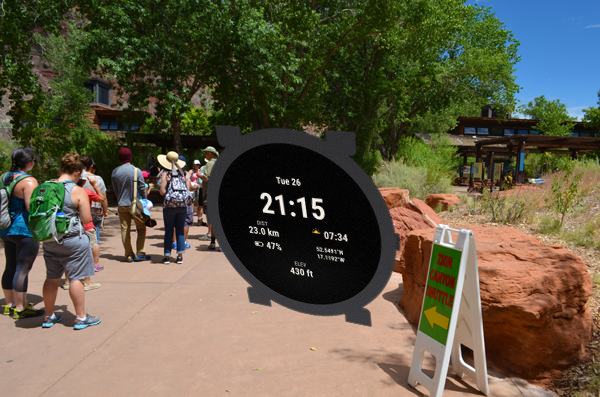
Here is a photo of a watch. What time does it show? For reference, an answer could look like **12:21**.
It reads **21:15**
